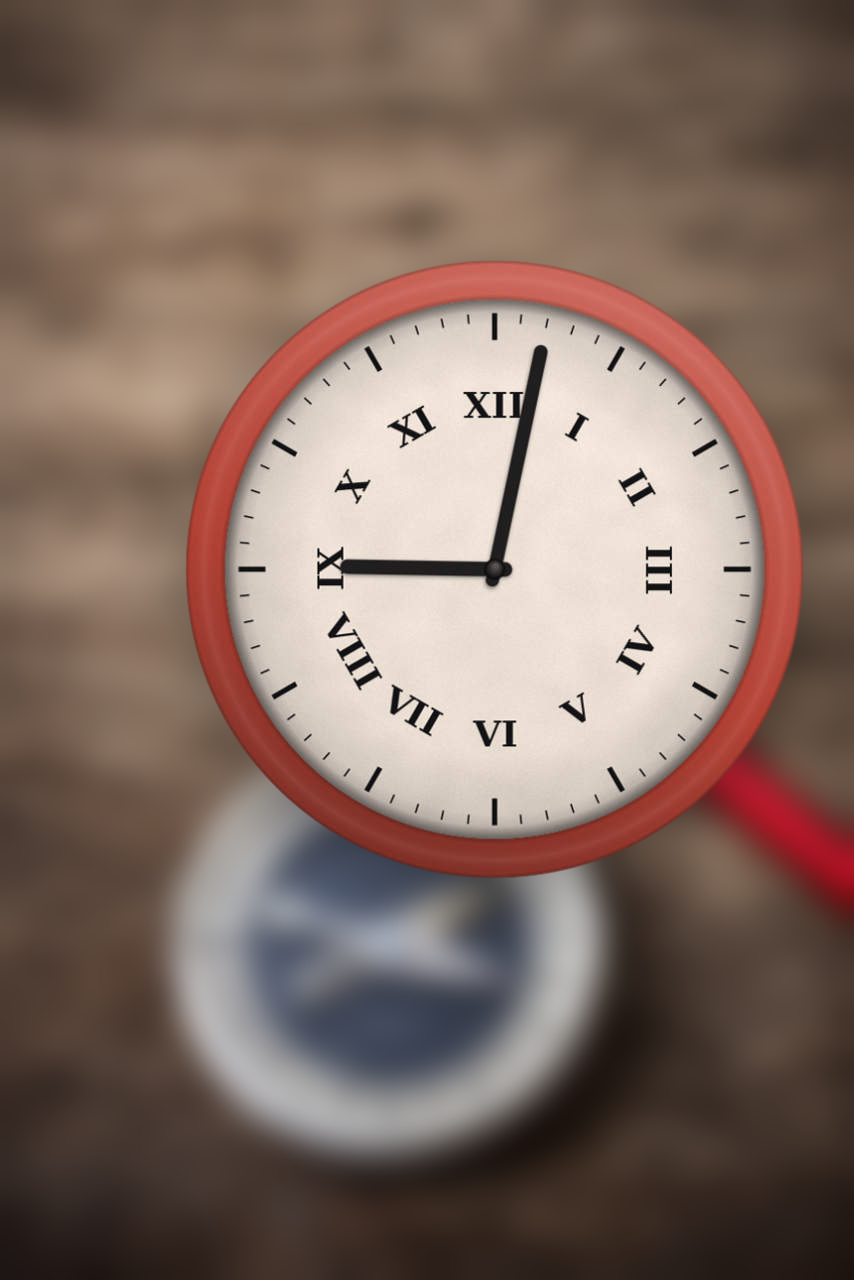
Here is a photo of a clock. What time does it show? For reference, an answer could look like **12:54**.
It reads **9:02**
